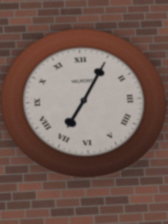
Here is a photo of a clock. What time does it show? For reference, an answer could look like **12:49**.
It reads **7:05**
